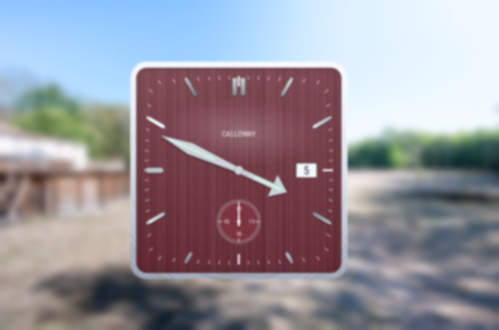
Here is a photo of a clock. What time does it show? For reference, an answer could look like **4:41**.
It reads **3:49**
